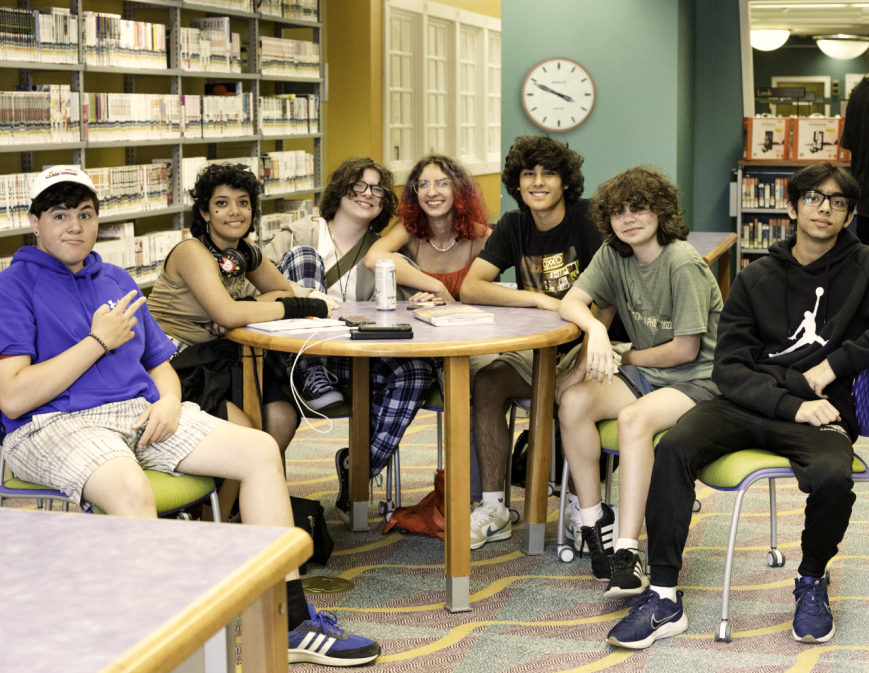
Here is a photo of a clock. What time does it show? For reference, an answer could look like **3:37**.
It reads **3:49**
